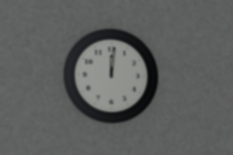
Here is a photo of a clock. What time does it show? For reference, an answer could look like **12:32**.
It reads **12:01**
